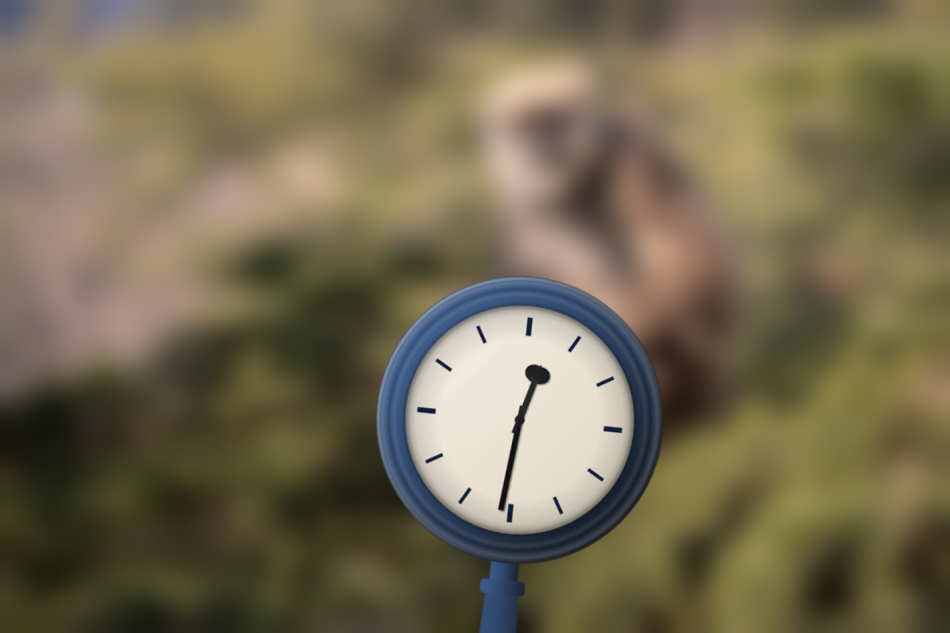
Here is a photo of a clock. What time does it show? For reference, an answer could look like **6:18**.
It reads **12:31**
